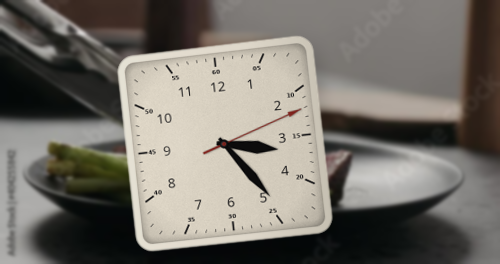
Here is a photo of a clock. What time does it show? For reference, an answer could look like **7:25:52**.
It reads **3:24:12**
